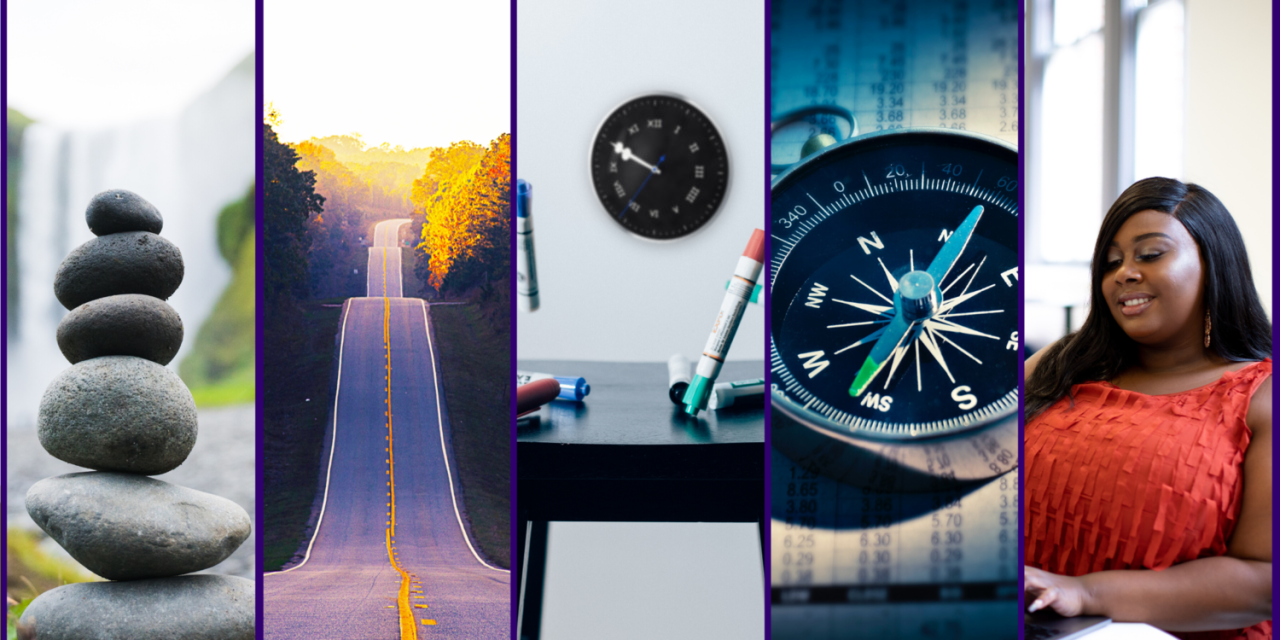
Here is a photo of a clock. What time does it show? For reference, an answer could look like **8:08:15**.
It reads **9:49:36**
